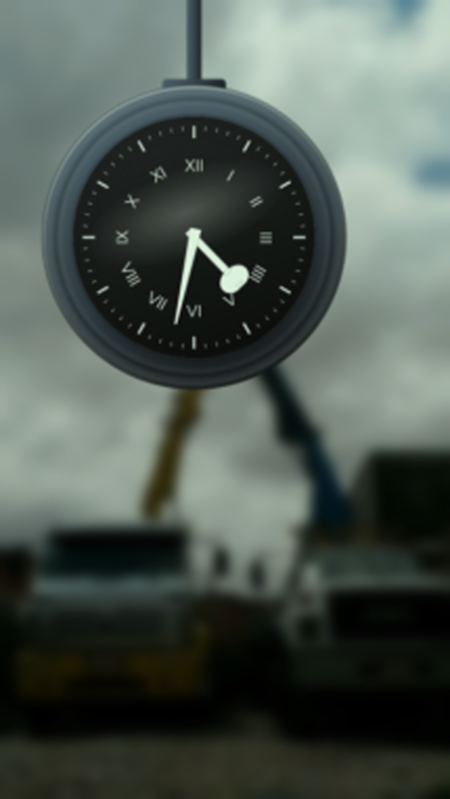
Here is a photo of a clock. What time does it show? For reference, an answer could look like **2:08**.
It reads **4:32**
